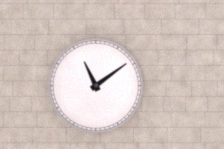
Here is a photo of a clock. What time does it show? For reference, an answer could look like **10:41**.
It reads **11:09**
